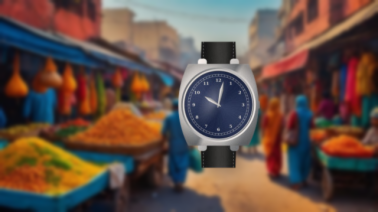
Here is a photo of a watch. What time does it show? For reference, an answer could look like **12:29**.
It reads **10:02**
